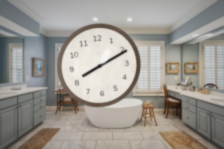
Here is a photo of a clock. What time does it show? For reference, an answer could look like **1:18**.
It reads **8:11**
